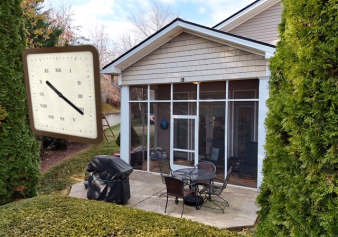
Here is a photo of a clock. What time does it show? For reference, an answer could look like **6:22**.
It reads **10:21**
